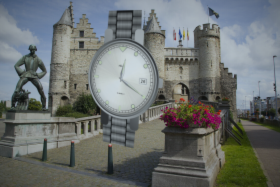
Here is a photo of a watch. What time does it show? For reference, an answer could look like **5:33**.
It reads **12:20**
